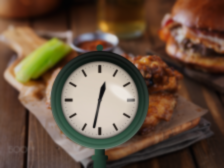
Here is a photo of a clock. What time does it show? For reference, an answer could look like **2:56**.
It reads **12:32**
